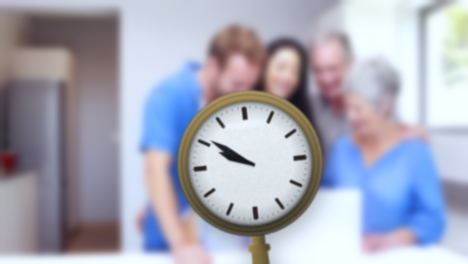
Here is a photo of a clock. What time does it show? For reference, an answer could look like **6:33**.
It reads **9:51**
